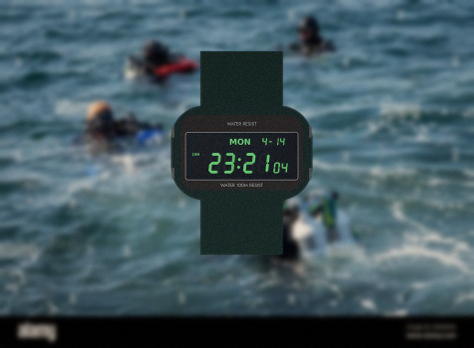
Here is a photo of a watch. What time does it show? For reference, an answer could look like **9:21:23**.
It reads **23:21:04**
